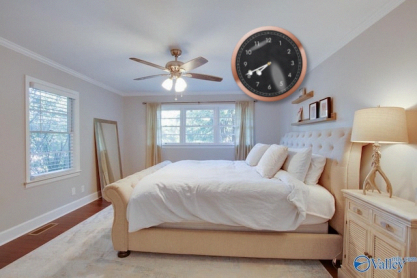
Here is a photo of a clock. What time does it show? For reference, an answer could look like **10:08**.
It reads **7:41**
